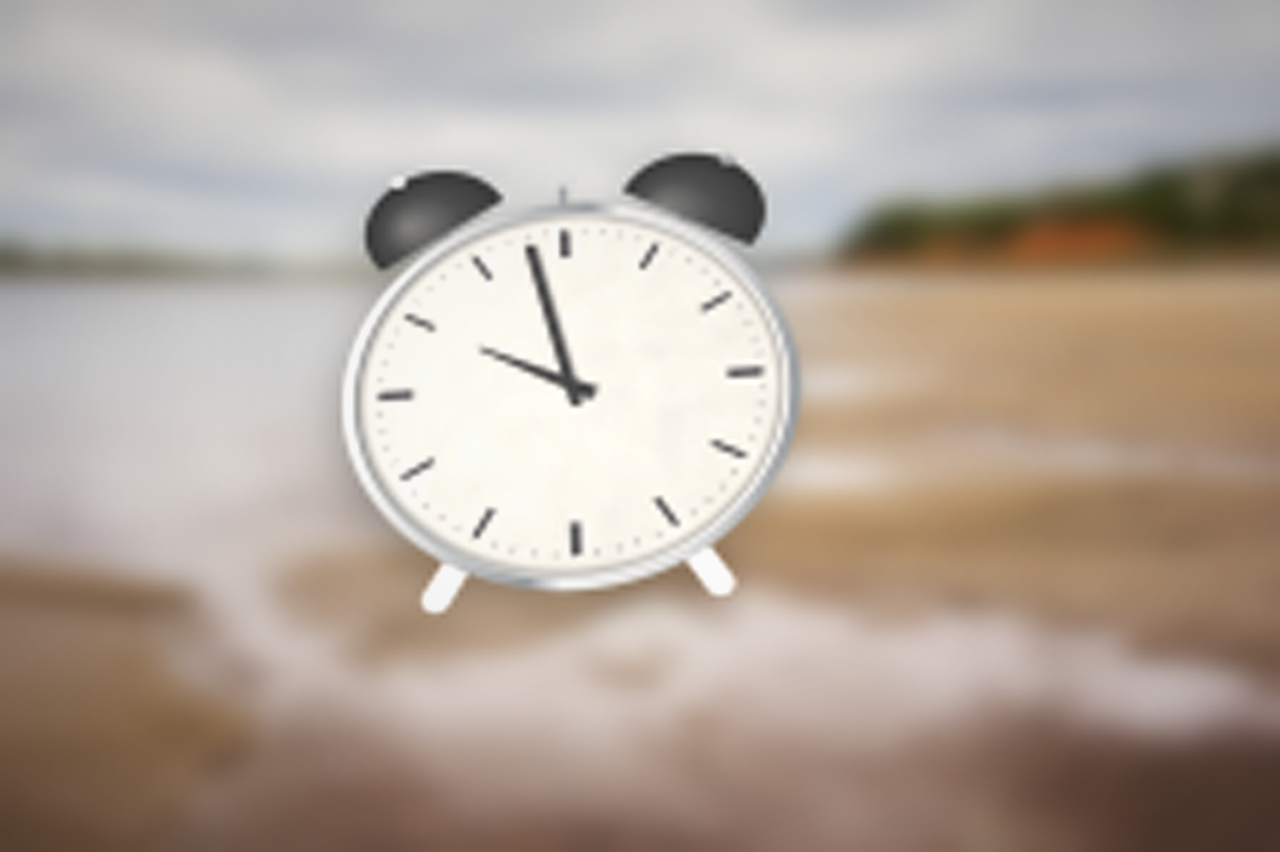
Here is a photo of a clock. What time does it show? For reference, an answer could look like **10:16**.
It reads **9:58**
